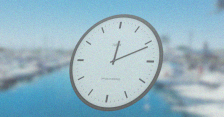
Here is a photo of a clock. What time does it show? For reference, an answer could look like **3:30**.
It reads **12:11**
